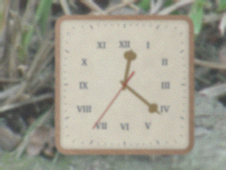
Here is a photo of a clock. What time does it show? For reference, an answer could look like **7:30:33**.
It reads **12:21:36**
